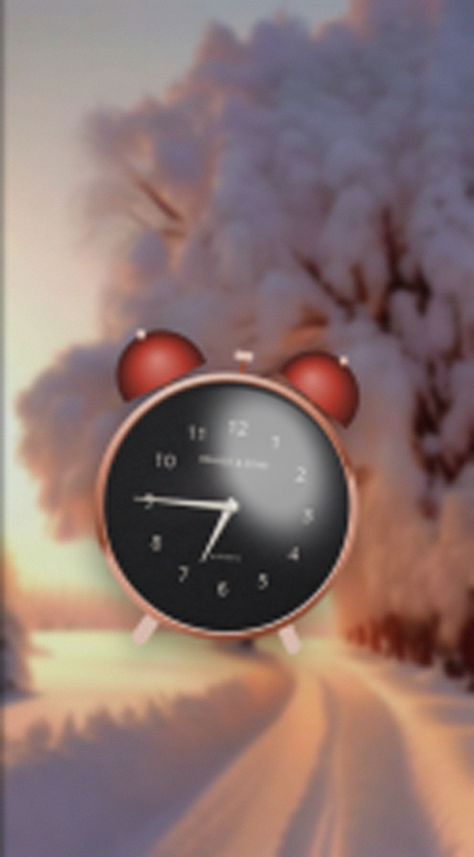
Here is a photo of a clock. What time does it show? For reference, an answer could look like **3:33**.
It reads **6:45**
